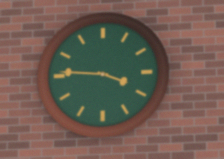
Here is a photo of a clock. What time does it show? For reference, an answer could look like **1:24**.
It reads **3:46**
